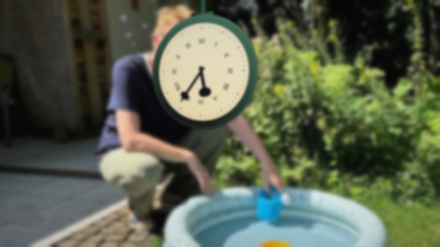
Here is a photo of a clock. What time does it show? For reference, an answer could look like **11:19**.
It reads **5:36**
